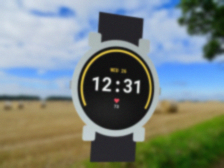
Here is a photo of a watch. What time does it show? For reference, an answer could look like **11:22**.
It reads **12:31**
